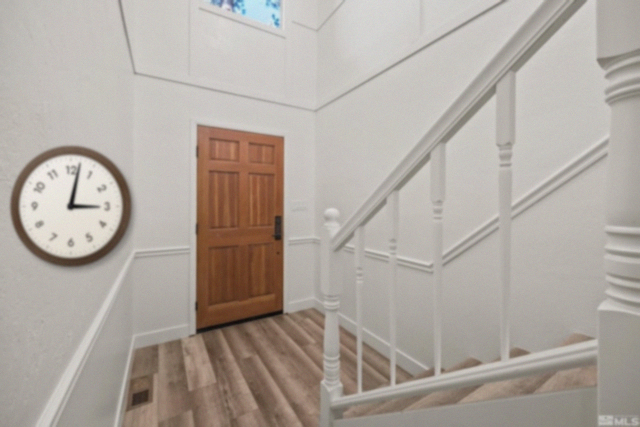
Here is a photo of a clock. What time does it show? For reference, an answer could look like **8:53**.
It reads **3:02**
